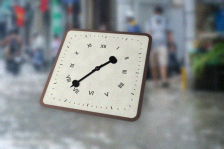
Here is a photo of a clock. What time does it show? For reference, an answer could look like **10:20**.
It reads **1:37**
